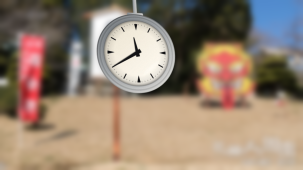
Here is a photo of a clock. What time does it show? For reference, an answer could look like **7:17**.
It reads **11:40**
